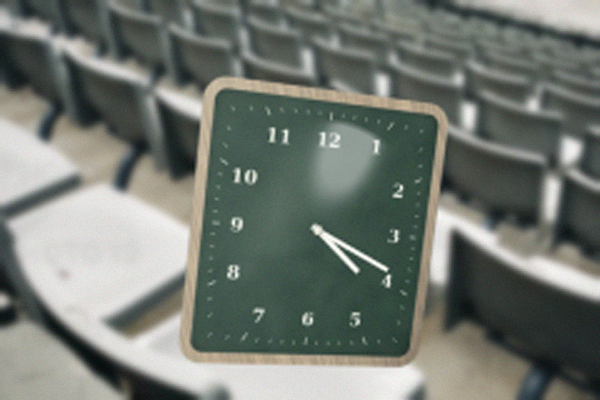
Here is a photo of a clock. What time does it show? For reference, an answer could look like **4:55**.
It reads **4:19**
